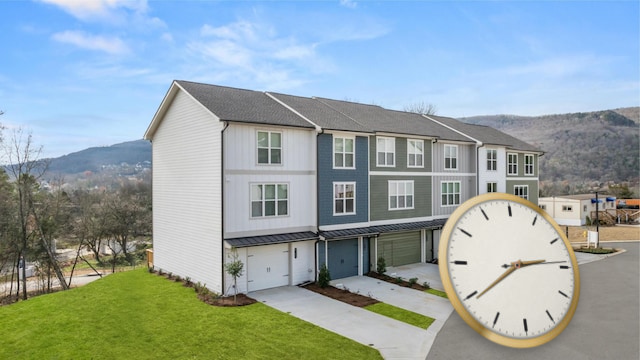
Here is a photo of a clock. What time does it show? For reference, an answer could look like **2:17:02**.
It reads **2:39:14**
